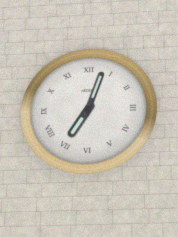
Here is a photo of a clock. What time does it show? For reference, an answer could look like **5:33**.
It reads **7:03**
